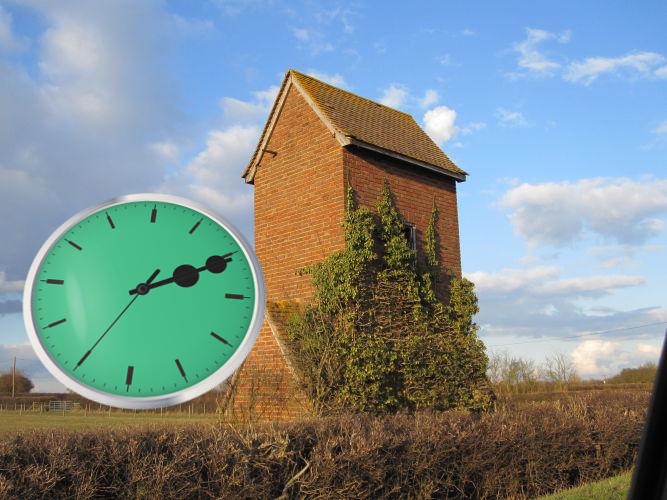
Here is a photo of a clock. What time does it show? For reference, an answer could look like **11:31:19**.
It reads **2:10:35**
